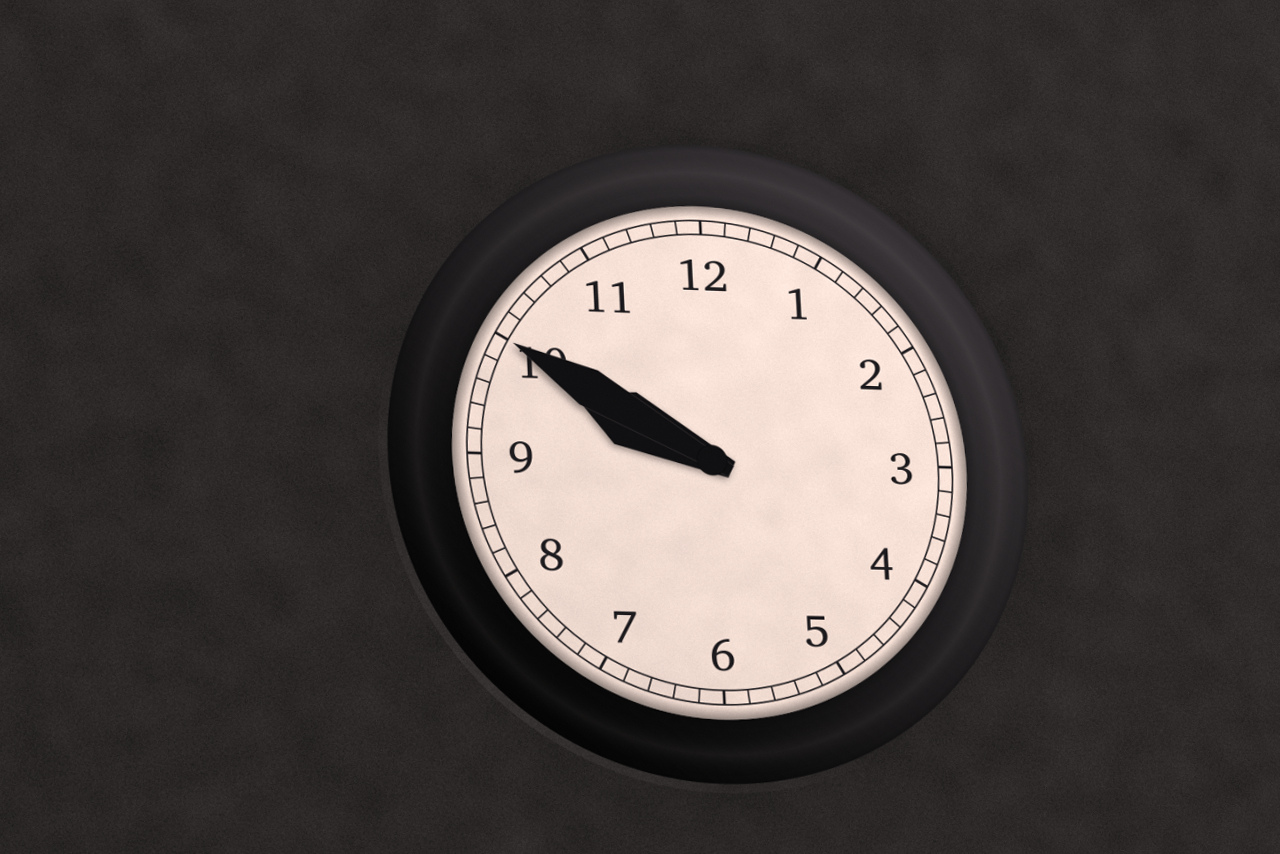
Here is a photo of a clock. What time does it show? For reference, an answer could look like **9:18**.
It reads **9:50**
